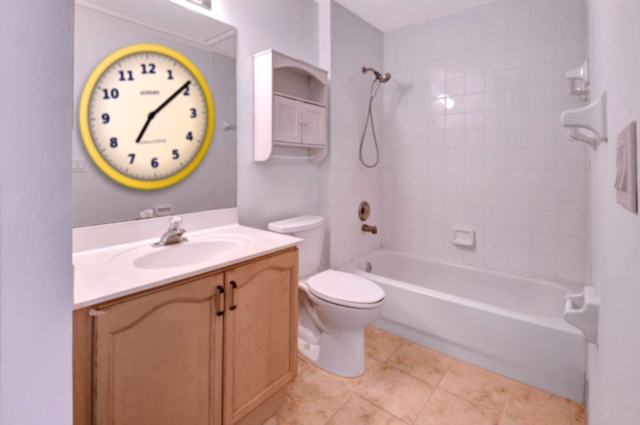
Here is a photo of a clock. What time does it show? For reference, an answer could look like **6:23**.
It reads **7:09**
